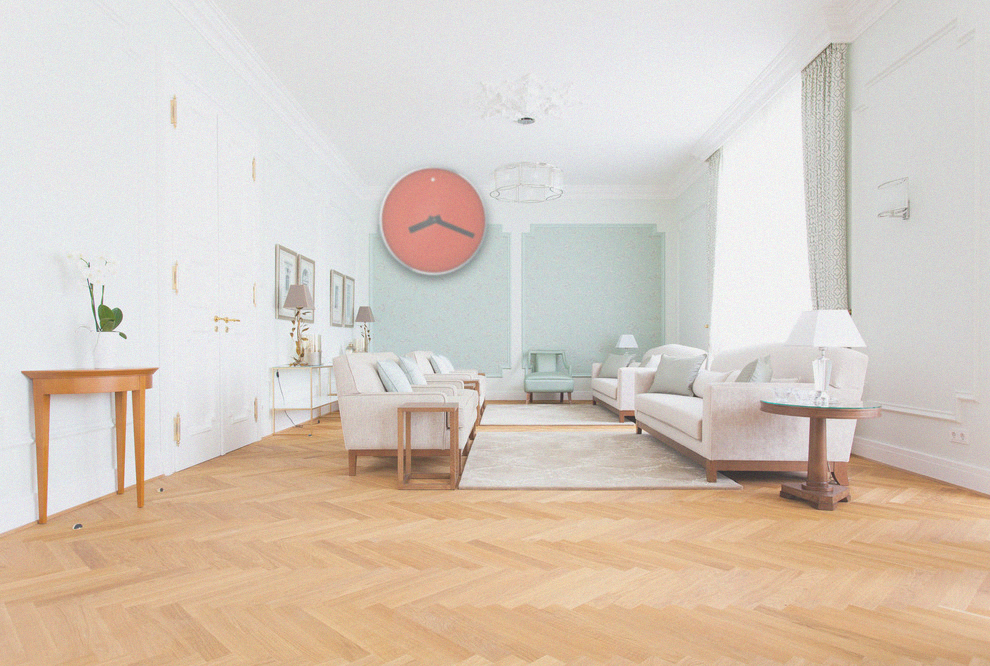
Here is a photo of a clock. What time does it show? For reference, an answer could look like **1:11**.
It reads **8:19**
